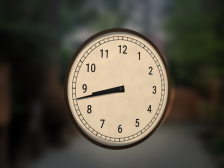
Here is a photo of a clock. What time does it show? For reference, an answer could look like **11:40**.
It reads **8:43**
